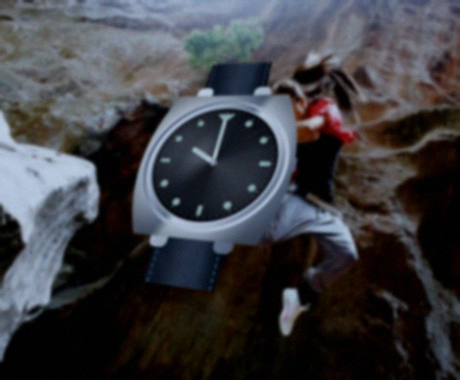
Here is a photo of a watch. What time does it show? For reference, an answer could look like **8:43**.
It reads **10:00**
